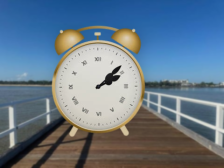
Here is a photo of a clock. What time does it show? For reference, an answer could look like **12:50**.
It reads **2:08**
